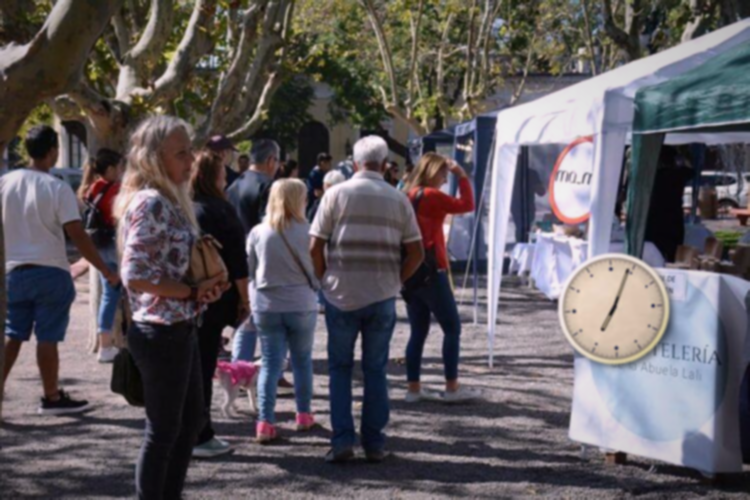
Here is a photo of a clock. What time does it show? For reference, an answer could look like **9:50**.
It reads **7:04**
